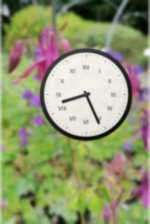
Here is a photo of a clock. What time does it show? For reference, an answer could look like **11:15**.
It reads **8:26**
